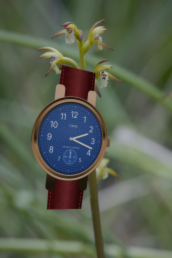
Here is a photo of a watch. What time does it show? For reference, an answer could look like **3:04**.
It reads **2:18**
